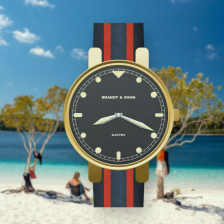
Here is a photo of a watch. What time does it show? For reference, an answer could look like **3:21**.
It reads **8:19**
